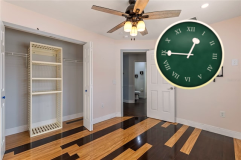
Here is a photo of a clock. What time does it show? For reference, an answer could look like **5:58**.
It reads **12:45**
